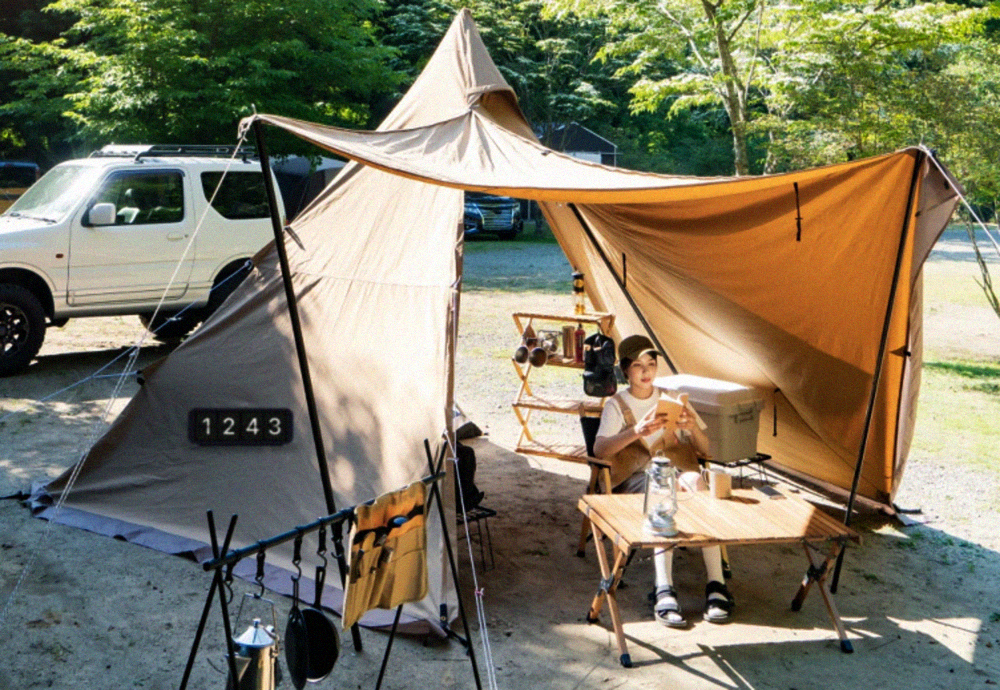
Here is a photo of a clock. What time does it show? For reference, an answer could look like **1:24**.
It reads **12:43**
